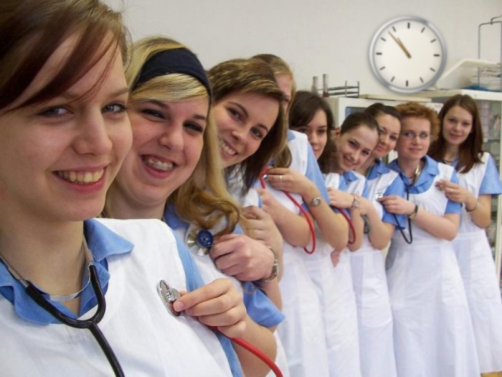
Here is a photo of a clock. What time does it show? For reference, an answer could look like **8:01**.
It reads **10:53**
